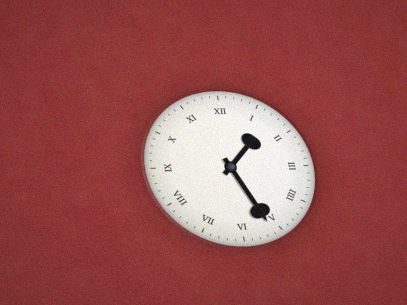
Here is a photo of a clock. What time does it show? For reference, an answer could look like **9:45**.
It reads **1:26**
